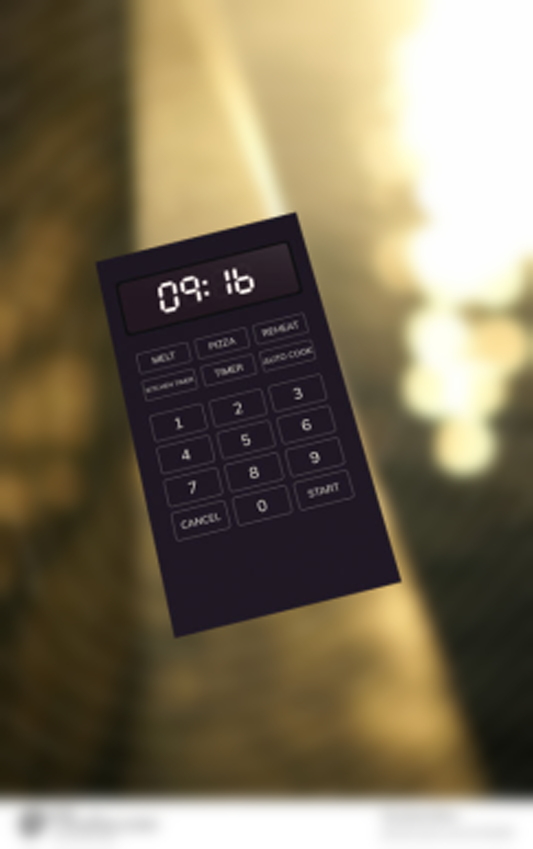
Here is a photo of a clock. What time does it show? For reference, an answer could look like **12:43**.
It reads **9:16**
